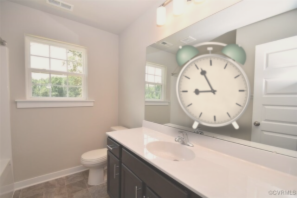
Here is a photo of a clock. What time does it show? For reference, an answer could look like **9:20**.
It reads **8:56**
